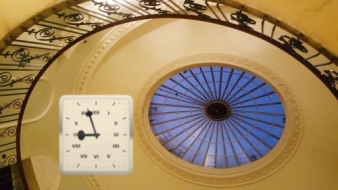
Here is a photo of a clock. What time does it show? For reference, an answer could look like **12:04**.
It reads **8:57**
